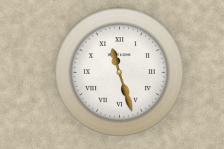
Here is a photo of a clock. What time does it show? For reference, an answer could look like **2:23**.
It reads **11:27**
